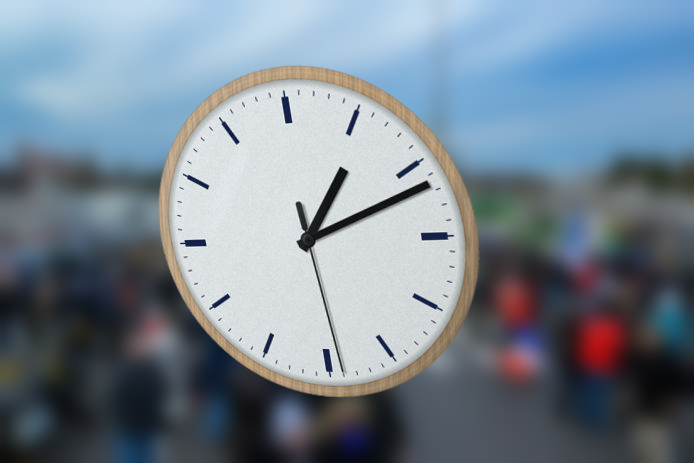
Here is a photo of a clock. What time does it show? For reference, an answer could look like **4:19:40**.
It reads **1:11:29**
